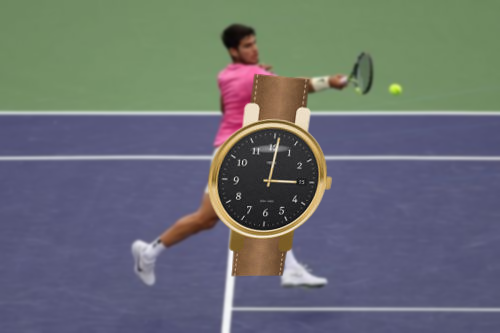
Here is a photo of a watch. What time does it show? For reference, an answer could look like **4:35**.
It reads **3:01**
